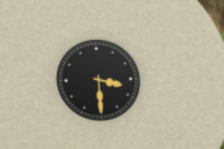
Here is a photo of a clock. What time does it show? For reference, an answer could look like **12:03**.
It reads **3:30**
